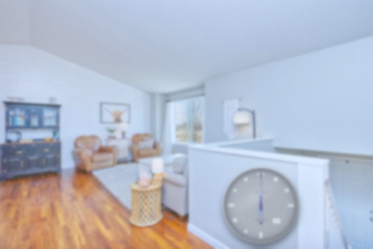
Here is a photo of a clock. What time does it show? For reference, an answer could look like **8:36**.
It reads **6:00**
